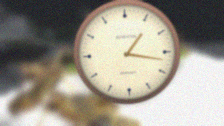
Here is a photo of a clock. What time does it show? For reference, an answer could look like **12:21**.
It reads **1:17**
